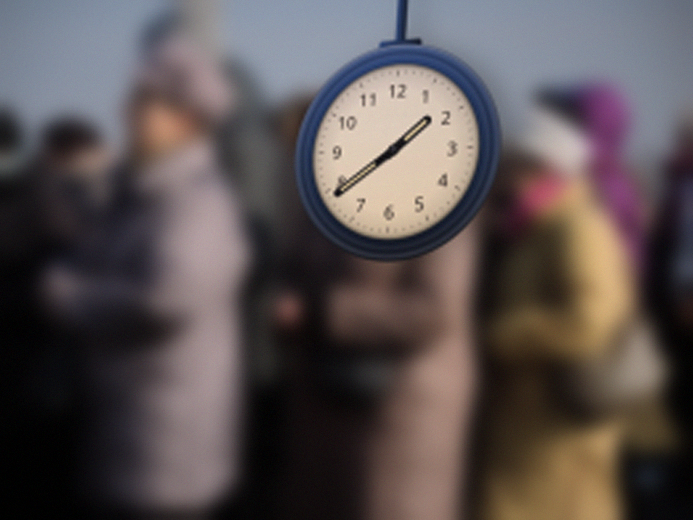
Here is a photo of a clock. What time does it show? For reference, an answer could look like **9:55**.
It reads **1:39**
